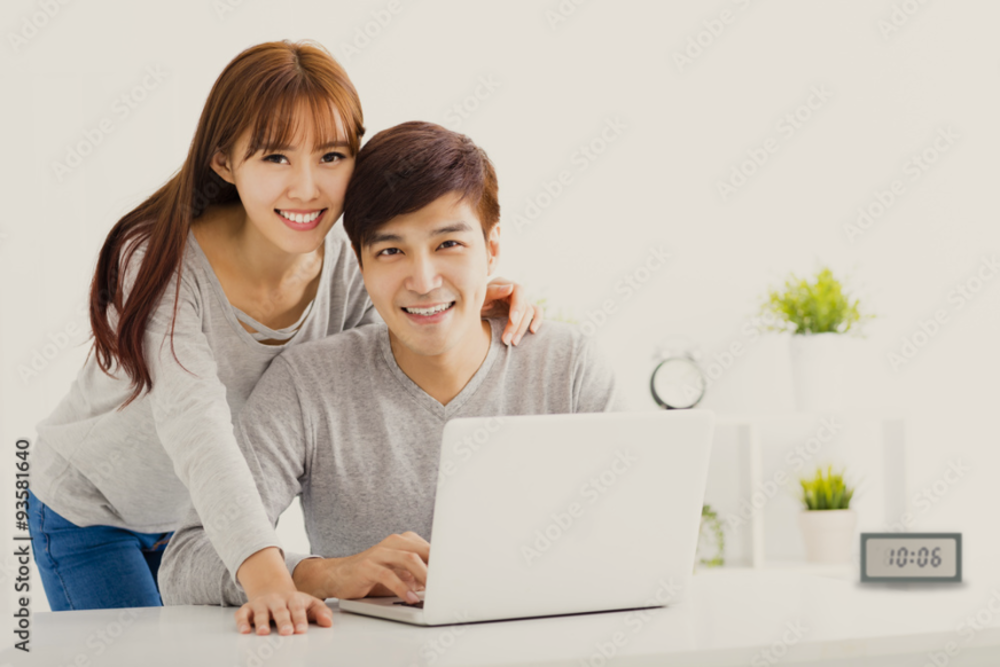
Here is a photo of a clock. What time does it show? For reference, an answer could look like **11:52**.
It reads **10:06**
